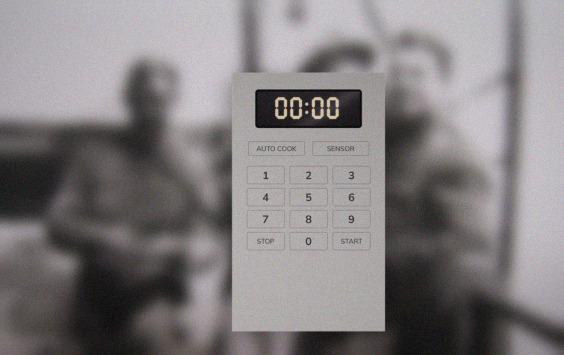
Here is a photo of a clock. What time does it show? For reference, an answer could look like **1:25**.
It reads **0:00**
